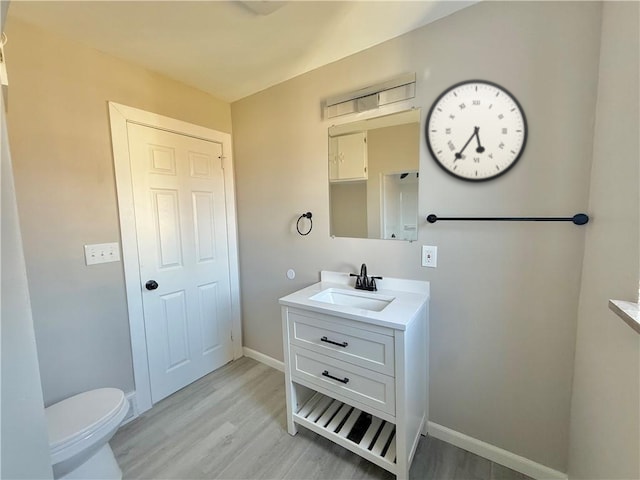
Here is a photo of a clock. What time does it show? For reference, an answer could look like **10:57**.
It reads **5:36**
